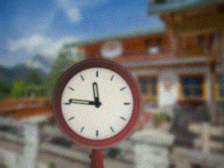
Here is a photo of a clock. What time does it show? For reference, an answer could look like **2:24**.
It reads **11:46**
